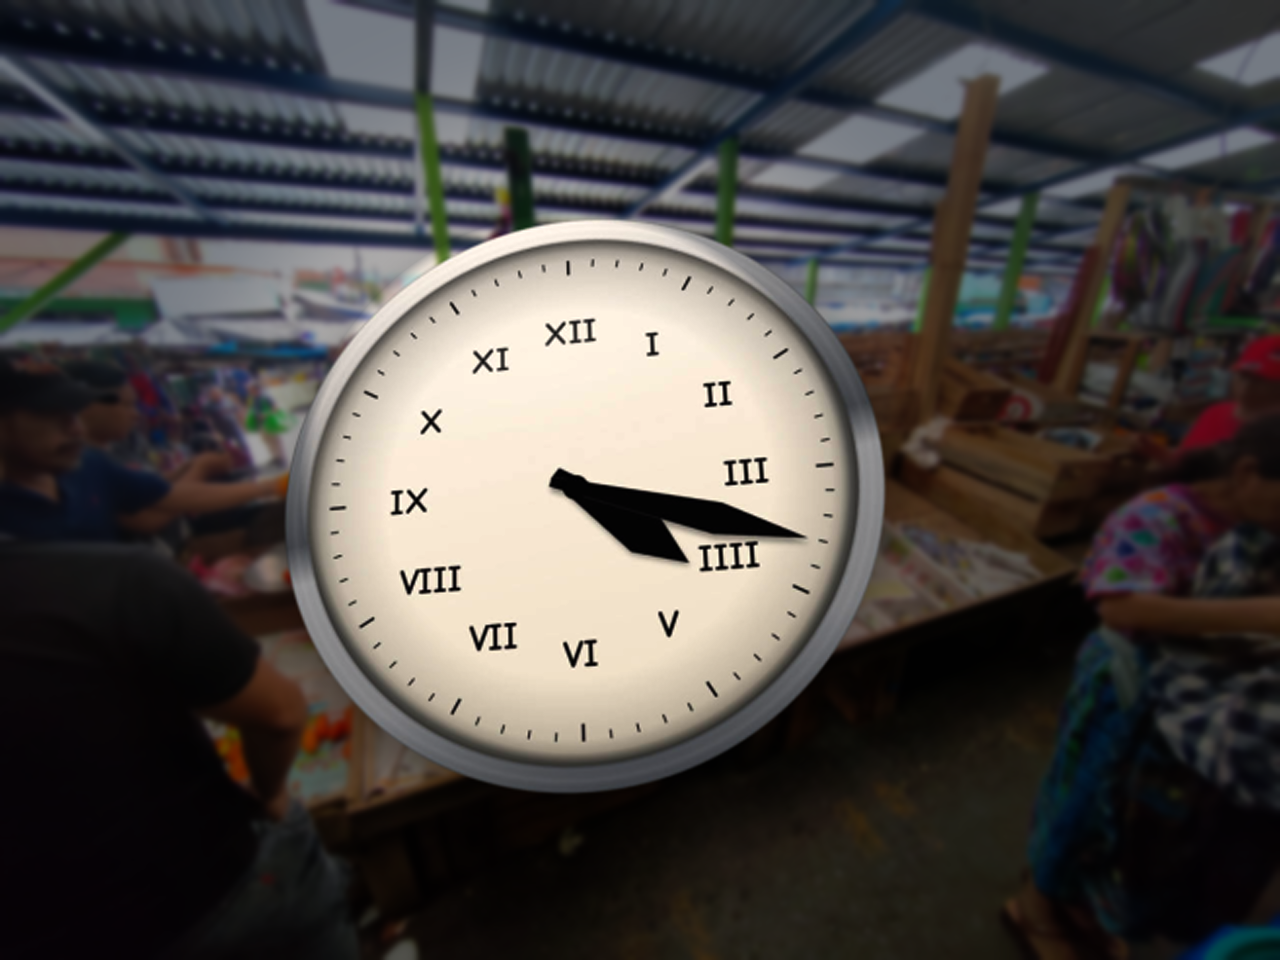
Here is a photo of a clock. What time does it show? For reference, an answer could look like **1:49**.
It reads **4:18**
